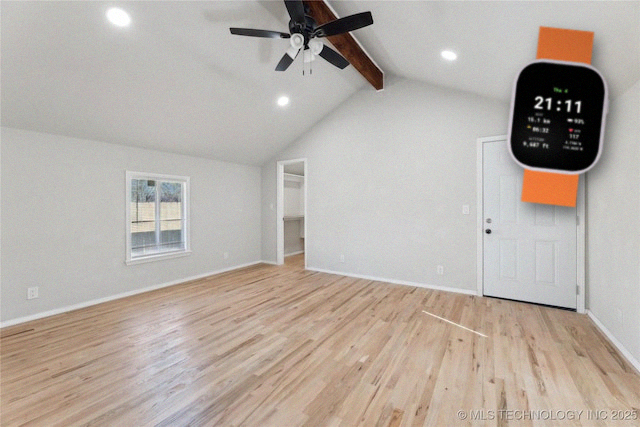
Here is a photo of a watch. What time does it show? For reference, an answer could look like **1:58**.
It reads **21:11**
